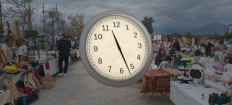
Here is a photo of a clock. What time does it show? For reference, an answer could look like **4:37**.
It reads **11:27**
